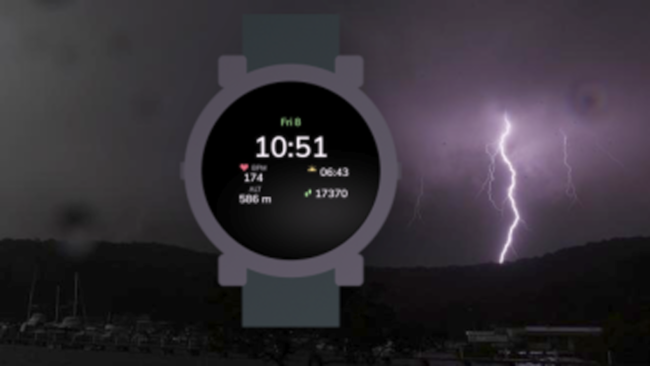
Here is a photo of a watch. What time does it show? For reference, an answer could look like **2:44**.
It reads **10:51**
